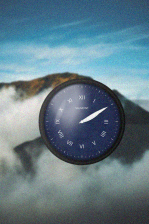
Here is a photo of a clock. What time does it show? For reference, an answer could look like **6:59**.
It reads **2:10**
